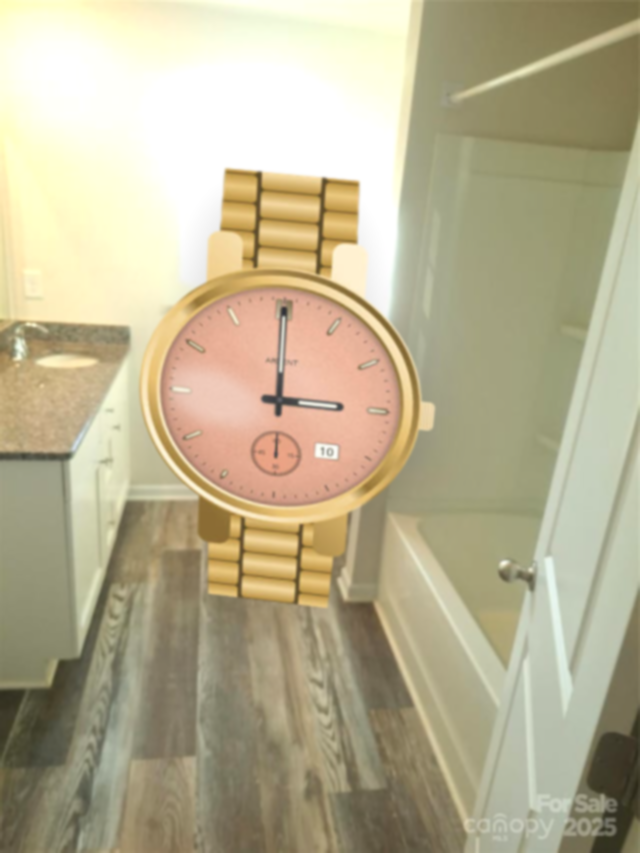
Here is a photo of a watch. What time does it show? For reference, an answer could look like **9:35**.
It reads **3:00**
